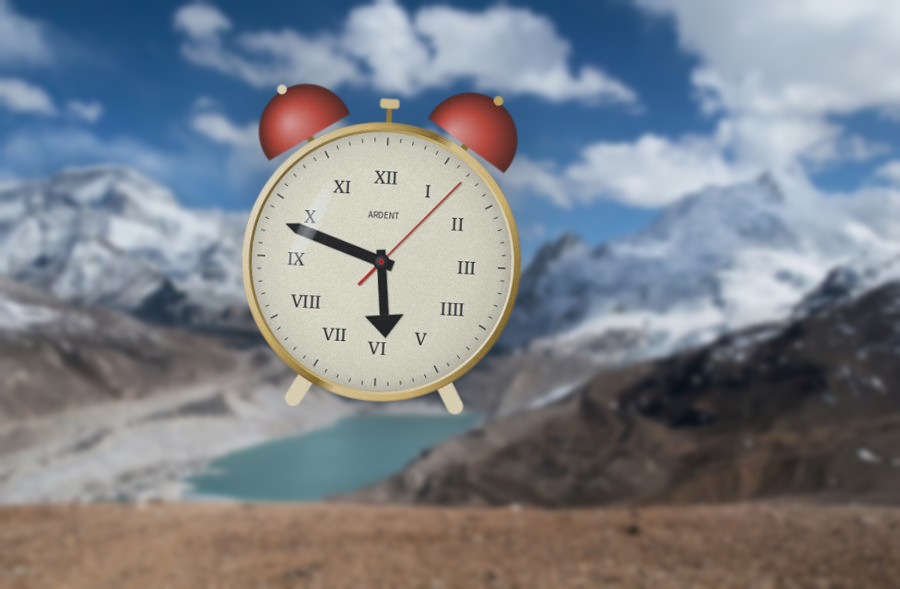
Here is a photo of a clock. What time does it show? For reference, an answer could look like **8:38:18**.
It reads **5:48:07**
